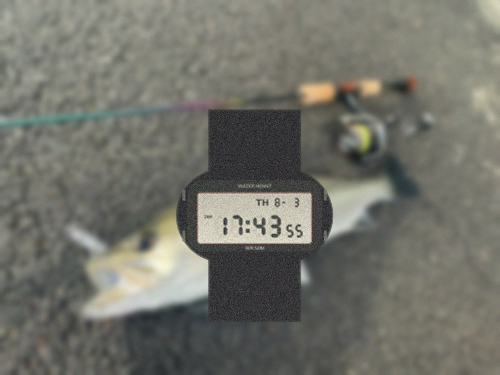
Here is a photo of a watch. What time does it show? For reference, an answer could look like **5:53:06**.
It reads **17:43:55**
